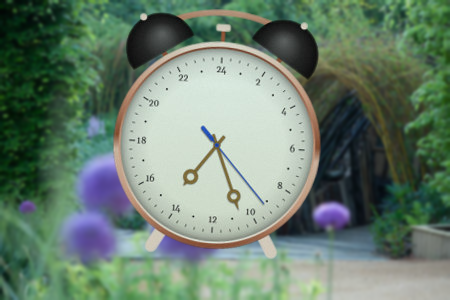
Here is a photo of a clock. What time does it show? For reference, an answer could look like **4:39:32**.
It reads **14:26:23**
